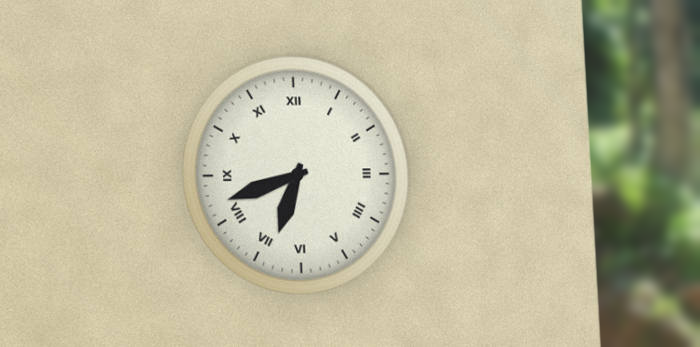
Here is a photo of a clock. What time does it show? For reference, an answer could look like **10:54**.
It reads **6:42**
